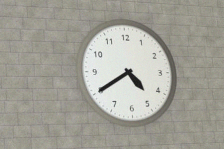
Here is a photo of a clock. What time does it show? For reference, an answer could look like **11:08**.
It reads **4:40**
